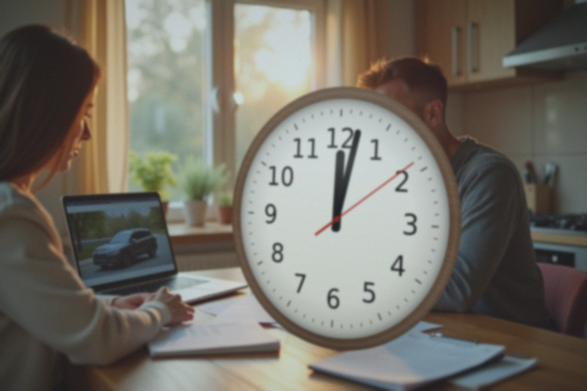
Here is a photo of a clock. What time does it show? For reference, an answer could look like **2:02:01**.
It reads **12:02:09**
